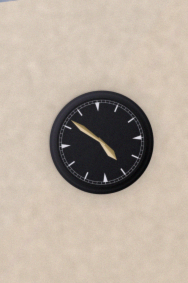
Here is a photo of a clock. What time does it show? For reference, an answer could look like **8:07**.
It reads **4:52**
